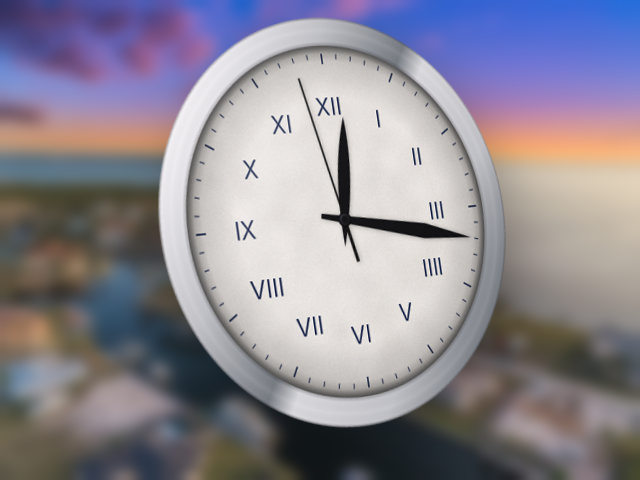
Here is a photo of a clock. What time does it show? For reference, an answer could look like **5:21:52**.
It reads **12:16:58**
